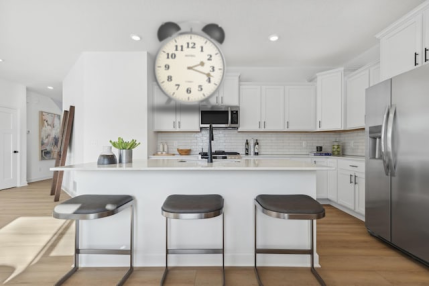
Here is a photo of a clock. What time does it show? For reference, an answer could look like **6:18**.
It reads **2:18**
